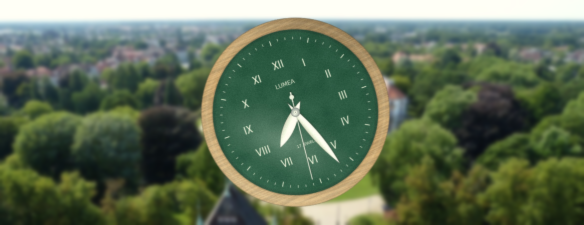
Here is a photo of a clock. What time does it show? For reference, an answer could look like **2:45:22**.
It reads **7:26:31**
